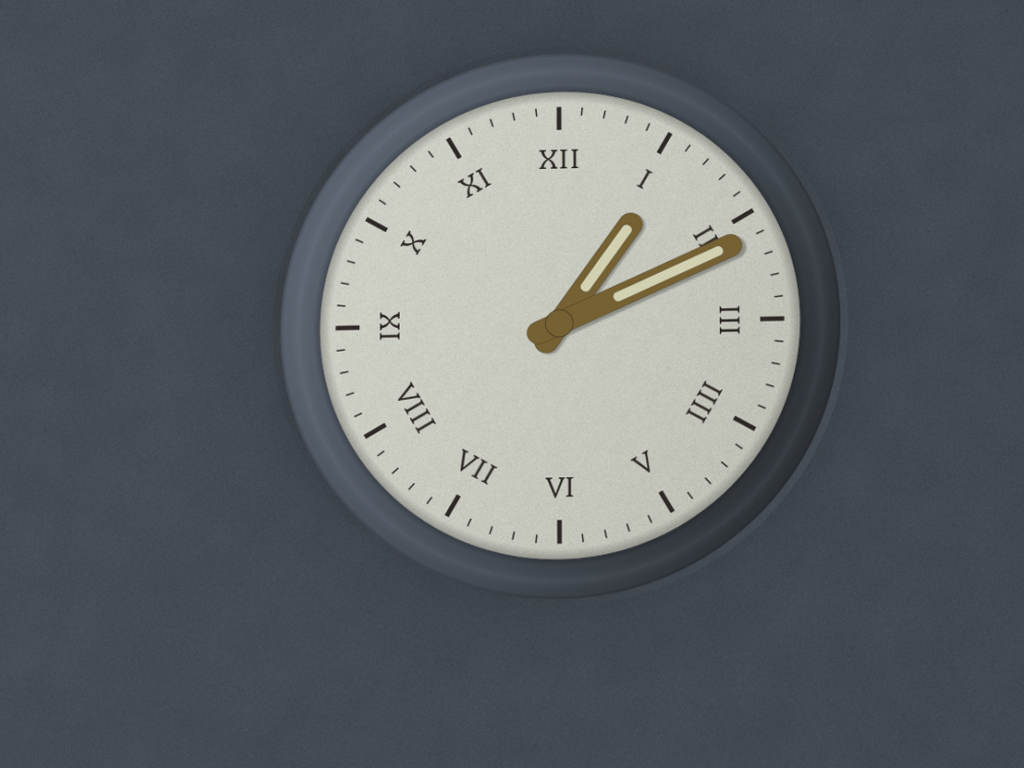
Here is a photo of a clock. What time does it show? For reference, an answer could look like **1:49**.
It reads **1:11**
